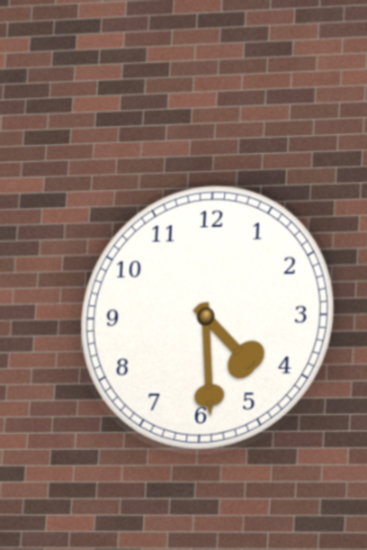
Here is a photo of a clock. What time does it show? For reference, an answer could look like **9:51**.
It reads **4:29**
